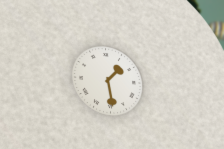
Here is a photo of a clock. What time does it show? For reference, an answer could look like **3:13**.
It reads **1:29**
